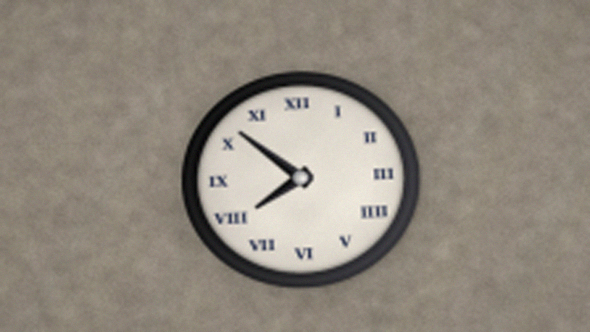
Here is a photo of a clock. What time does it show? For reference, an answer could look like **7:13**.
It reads **7:52**
